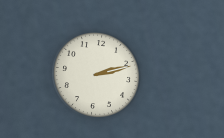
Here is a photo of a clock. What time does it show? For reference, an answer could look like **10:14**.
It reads **2:11**
